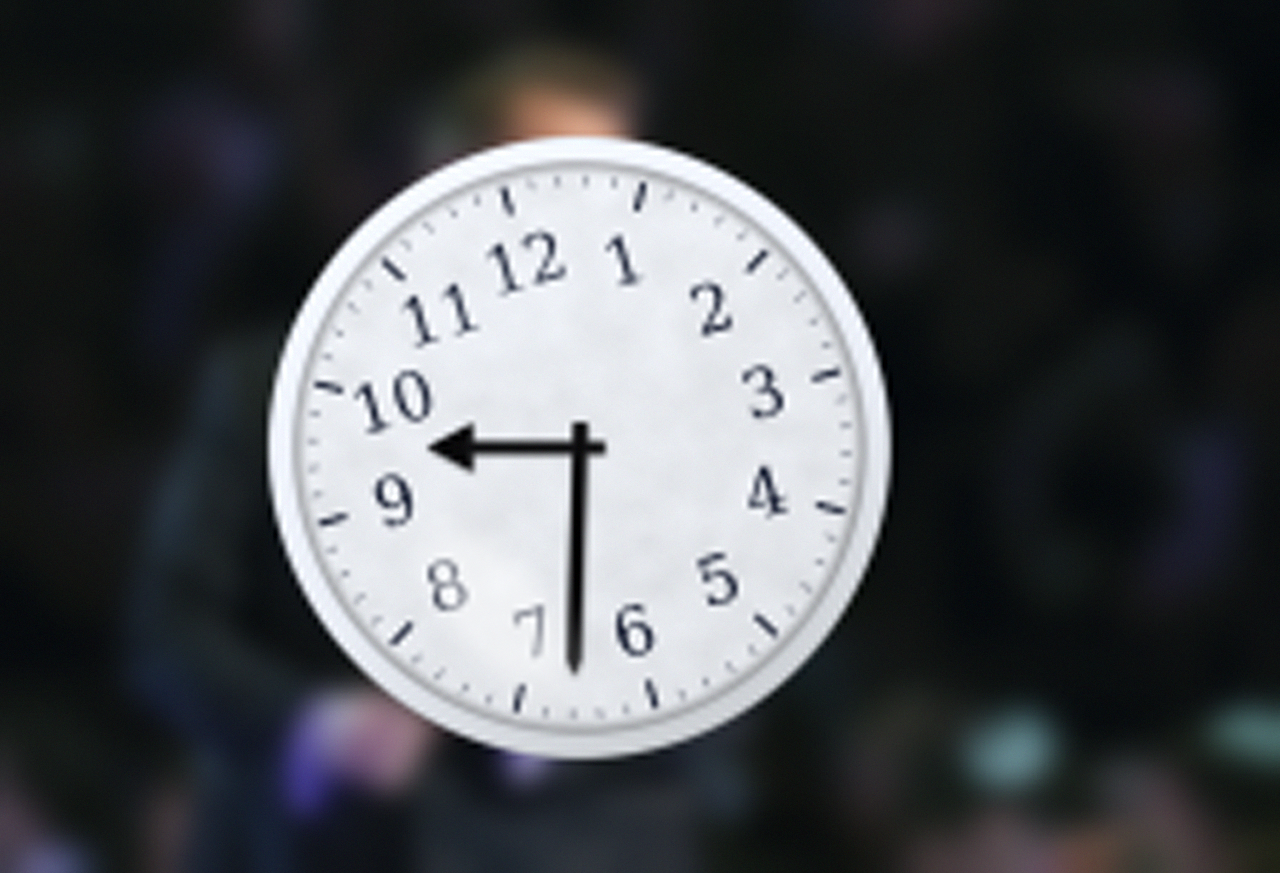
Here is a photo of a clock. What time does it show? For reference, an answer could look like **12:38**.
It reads **9:33**
